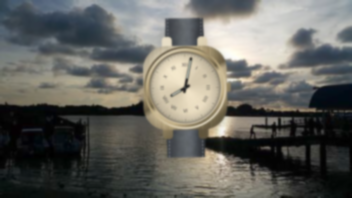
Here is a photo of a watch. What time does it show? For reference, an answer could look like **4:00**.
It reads **8:02**
